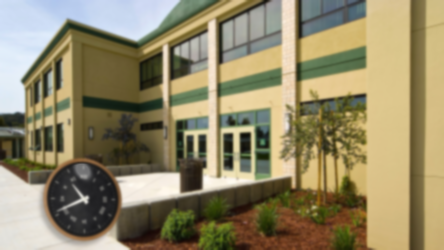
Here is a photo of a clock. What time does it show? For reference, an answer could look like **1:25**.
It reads **10:41**
